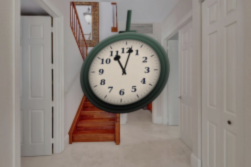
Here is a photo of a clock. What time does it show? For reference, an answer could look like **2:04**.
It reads **11:02**
